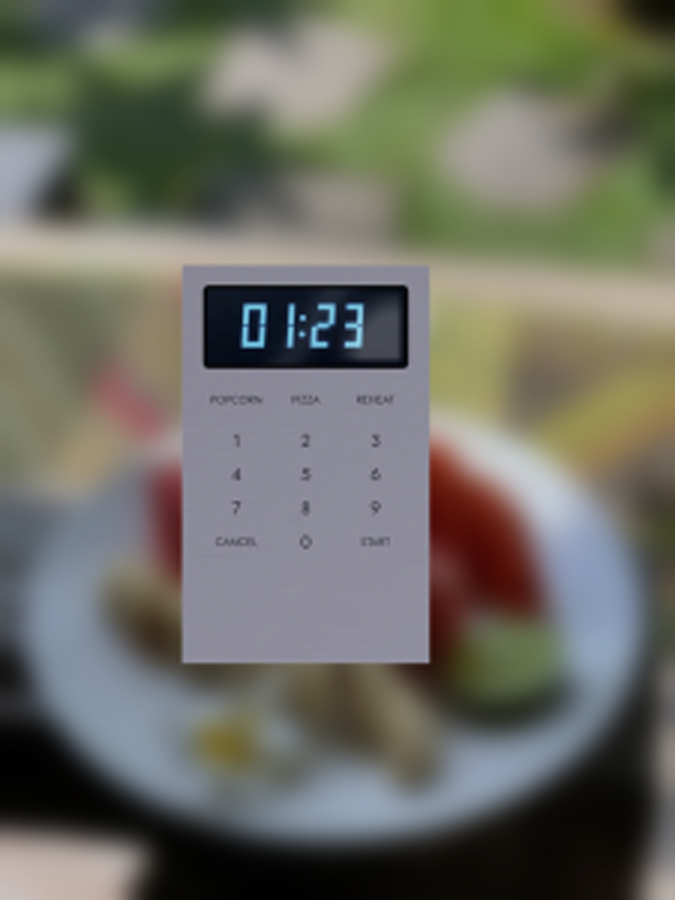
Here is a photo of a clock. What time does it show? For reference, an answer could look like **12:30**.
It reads **1:23**
